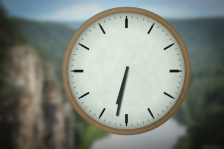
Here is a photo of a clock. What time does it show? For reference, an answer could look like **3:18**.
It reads **6:32**
